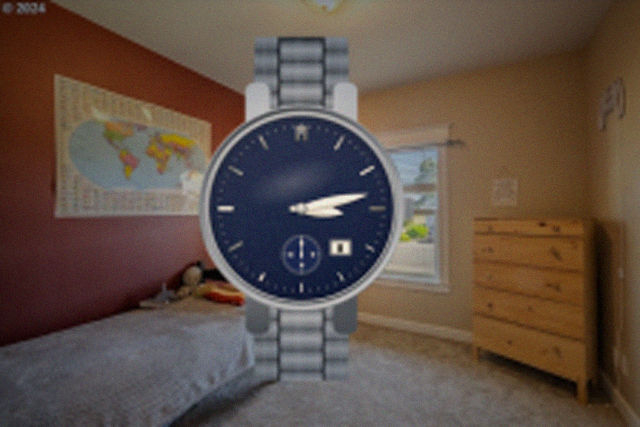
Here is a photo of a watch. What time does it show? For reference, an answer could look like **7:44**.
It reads **3:13**
